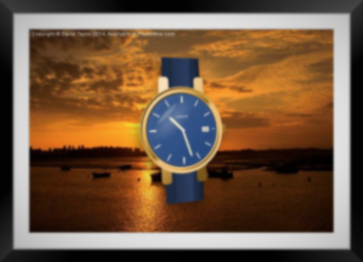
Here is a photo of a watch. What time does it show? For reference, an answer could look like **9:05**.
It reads **10:27**
